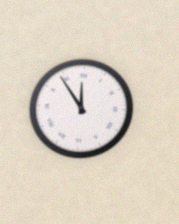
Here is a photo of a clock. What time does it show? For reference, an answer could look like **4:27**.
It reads **11:54**
